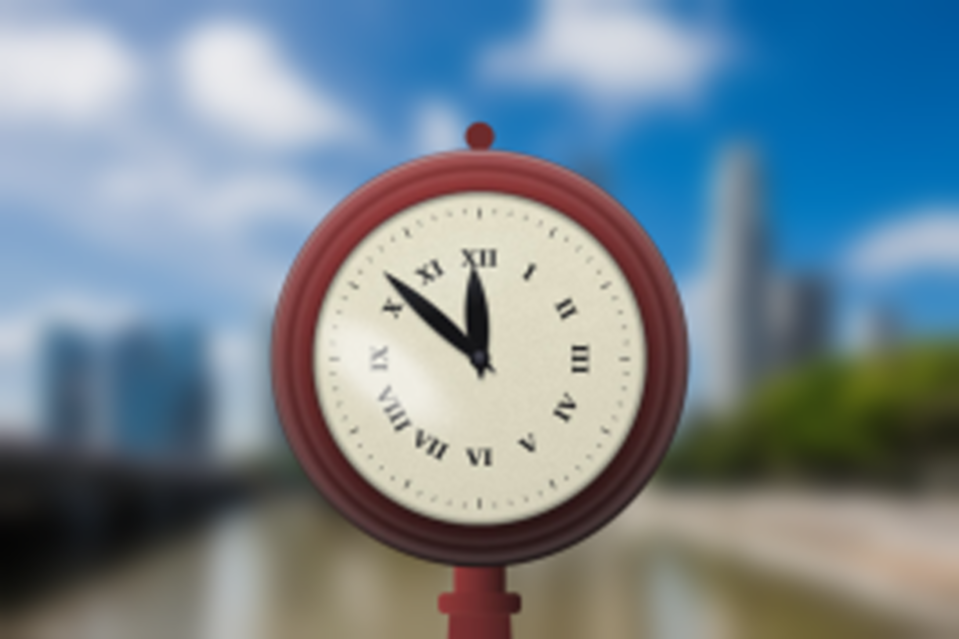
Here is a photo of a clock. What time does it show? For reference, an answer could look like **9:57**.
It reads **11:52**
